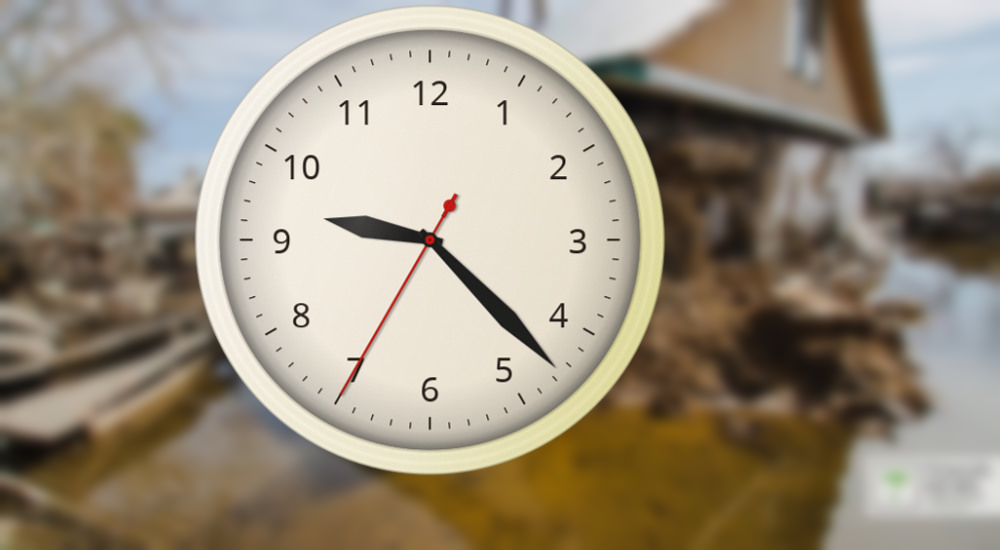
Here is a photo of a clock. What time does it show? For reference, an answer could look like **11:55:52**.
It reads **9:22:35**
